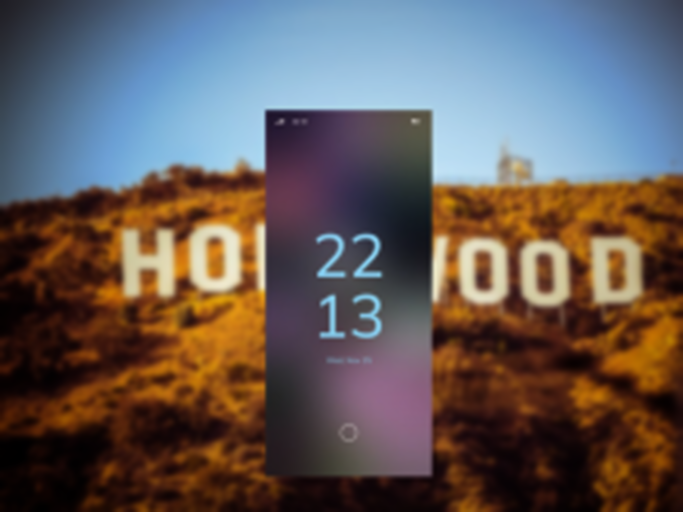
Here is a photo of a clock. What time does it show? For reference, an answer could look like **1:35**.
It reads **22:13**
